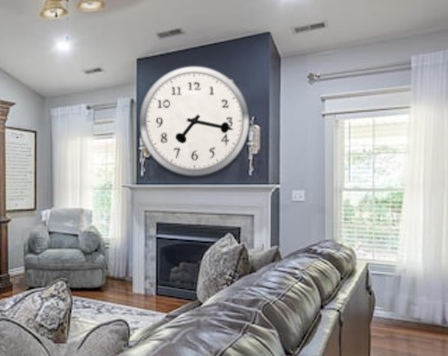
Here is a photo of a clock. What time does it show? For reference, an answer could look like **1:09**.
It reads **7:17**
